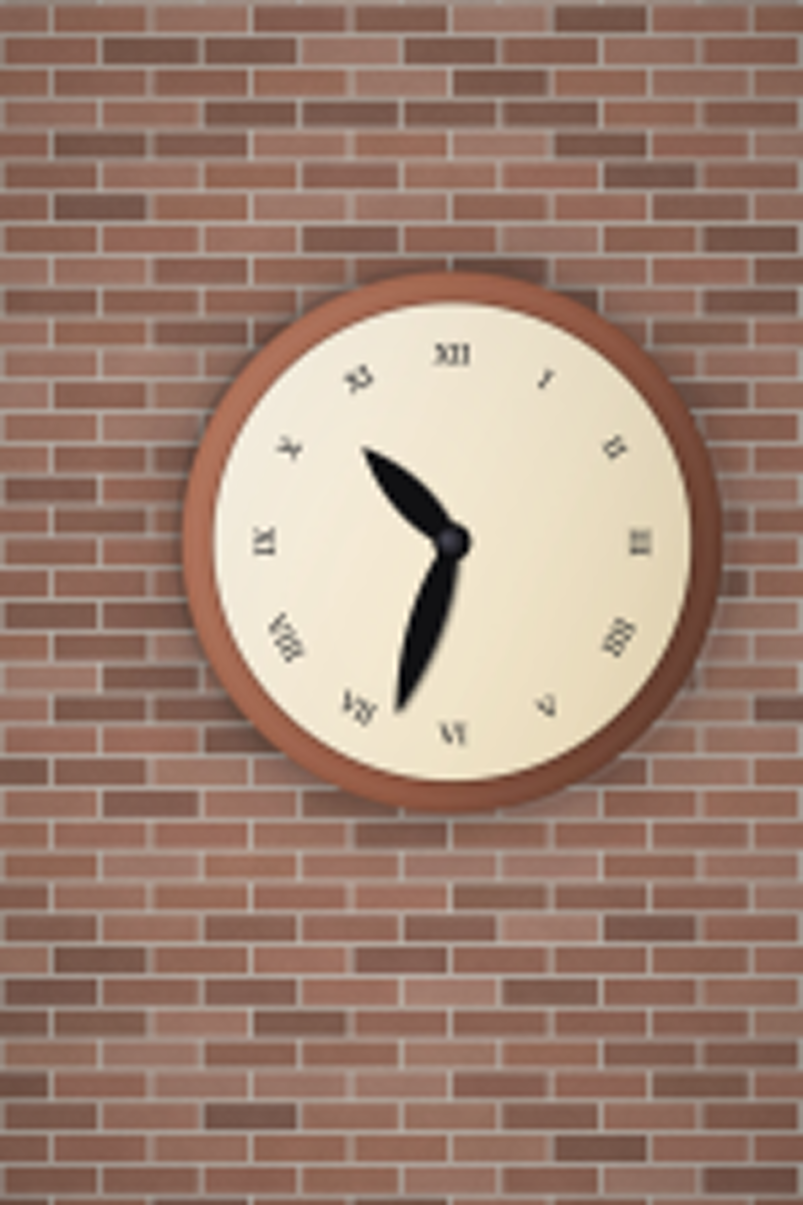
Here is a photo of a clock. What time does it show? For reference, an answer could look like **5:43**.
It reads **10:33**
